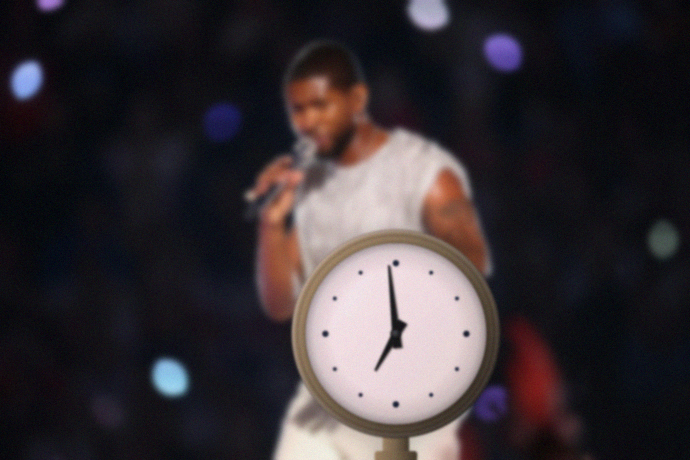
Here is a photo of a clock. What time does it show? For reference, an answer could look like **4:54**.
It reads **6:59**
